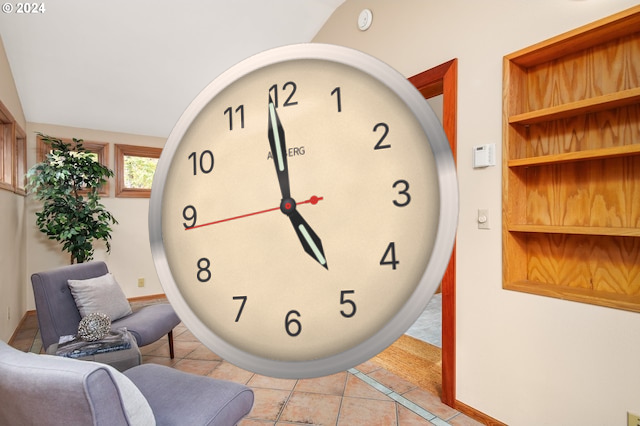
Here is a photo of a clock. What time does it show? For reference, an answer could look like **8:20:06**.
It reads **4:58:44**
